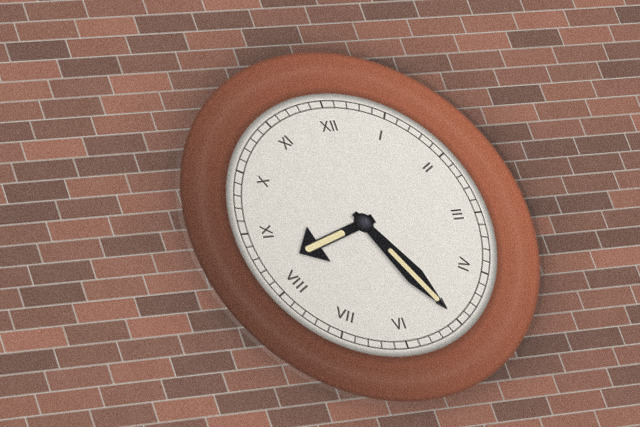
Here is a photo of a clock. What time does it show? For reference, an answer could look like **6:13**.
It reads **8:25**
